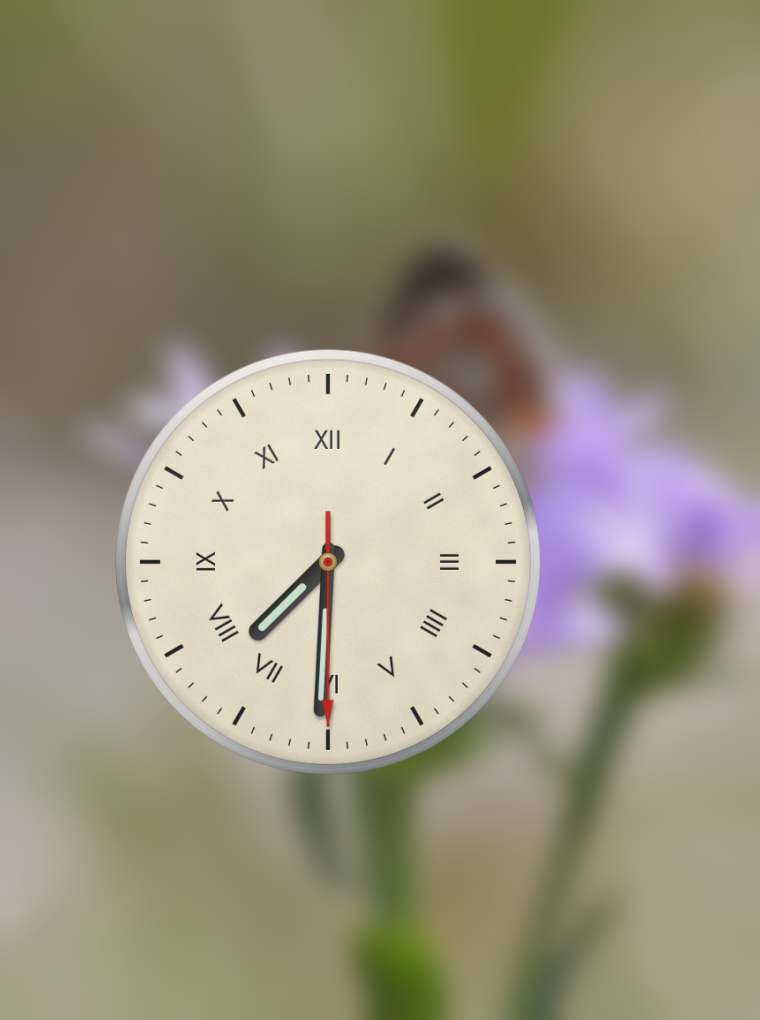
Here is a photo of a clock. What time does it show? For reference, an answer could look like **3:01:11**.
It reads **7:30:30**
